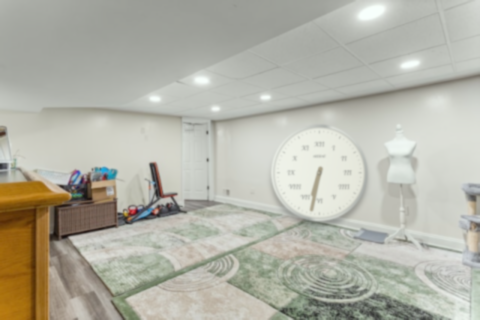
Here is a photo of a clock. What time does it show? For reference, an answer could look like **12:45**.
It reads **6:32**
